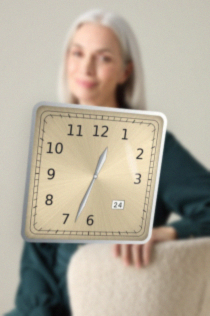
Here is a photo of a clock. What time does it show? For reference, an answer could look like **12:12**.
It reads **12:33**
